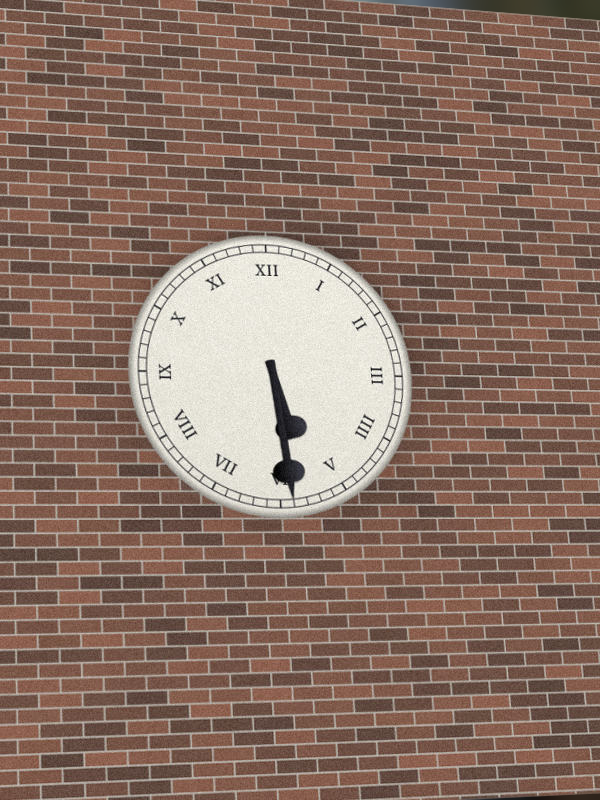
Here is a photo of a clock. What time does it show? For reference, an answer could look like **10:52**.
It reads **5:29**
